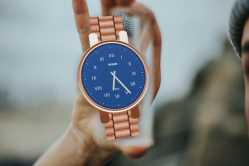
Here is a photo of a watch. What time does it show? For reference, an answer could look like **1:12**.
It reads **6:24**
